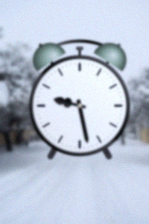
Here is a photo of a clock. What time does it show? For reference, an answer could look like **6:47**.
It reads **9:28**
